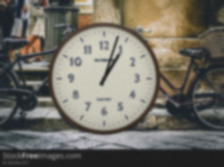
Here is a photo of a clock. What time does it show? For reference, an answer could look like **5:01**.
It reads **1:03**
